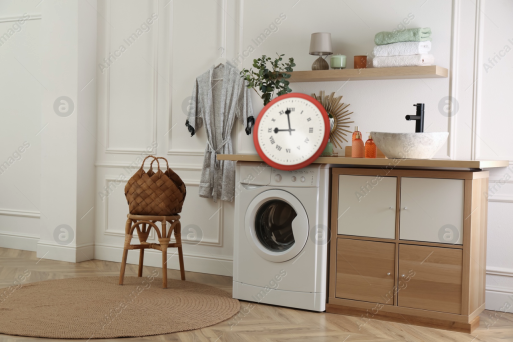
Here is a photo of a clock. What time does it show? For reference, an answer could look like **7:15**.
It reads **8:58**
